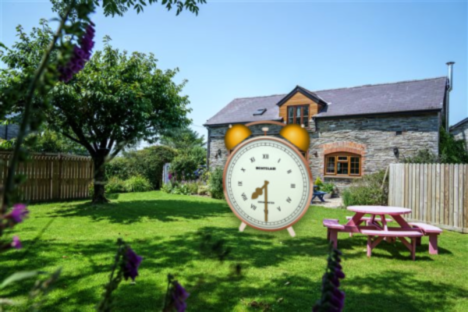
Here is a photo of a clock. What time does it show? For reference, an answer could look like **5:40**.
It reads **7:30**
